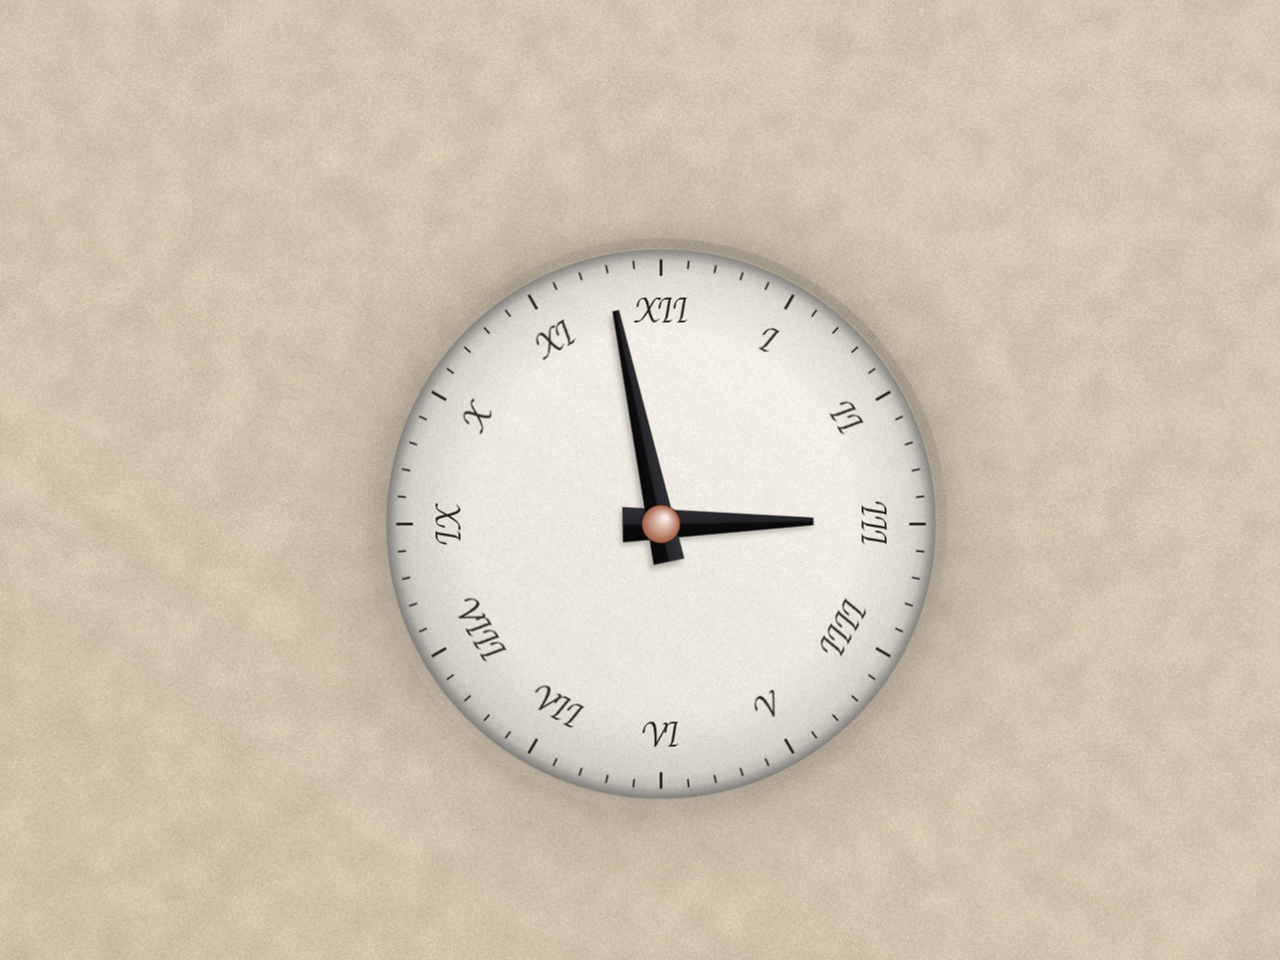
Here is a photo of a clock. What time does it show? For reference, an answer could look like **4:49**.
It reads **2:58**
